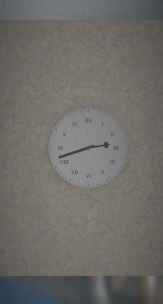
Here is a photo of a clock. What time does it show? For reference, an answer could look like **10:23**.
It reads **2:42**
